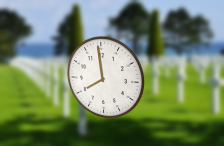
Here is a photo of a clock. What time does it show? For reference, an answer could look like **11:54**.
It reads **7:59**
